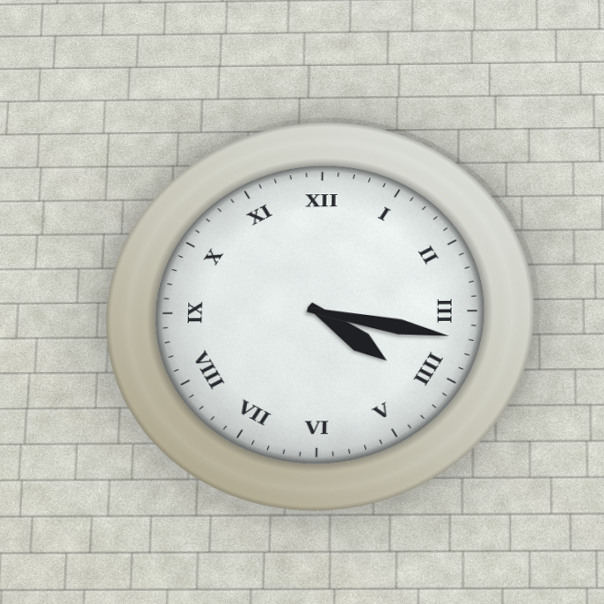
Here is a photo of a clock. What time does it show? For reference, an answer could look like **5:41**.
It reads **4:17**
